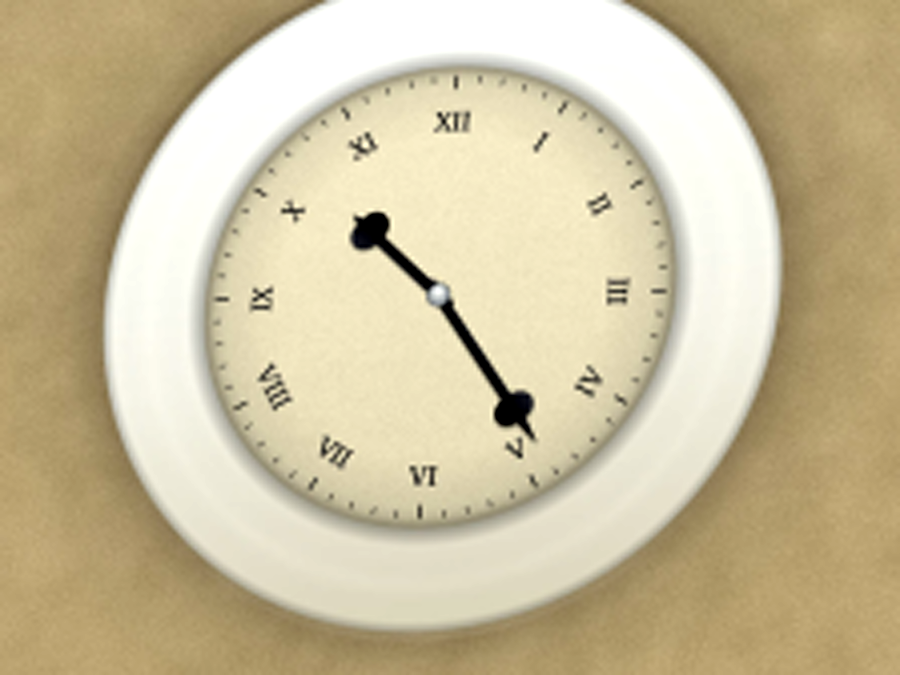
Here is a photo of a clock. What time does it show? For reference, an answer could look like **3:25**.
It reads **10:24**
